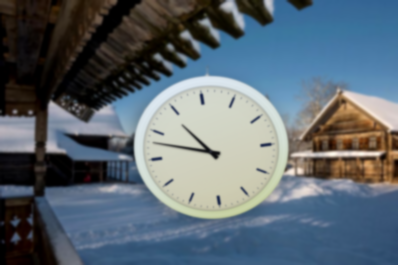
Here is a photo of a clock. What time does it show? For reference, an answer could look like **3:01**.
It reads **10:48**
